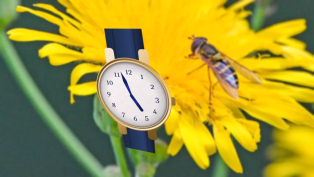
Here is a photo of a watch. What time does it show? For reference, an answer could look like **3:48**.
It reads **4:57**
